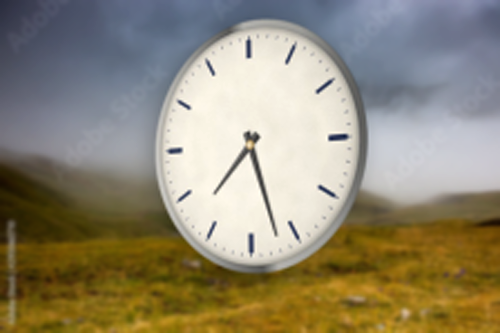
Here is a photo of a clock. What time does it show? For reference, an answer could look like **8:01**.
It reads **7:27**
